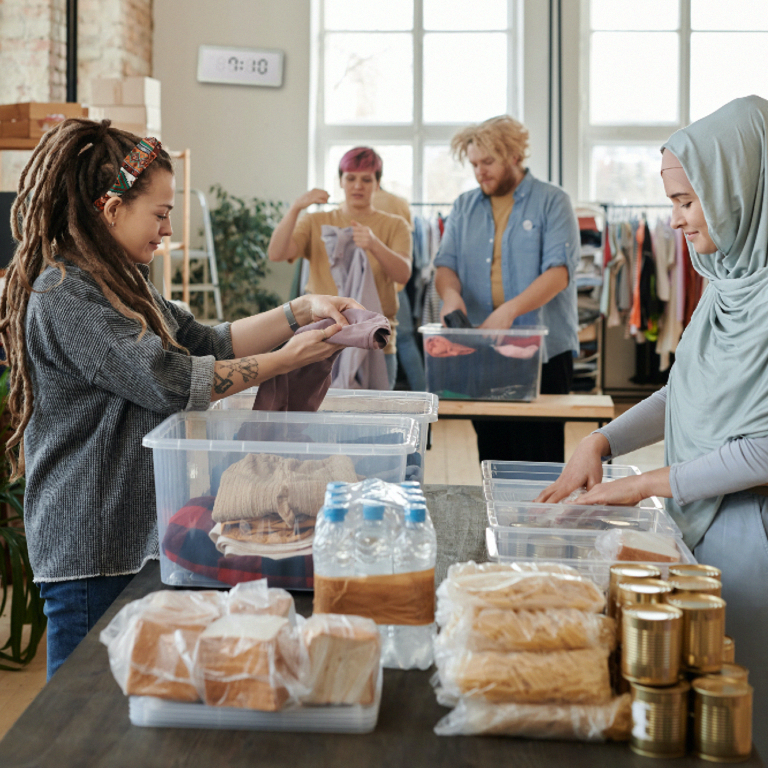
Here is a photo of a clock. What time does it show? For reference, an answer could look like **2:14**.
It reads **7:10**
